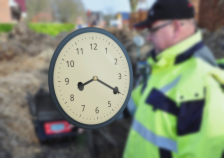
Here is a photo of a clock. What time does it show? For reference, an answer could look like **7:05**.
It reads **8:20**
